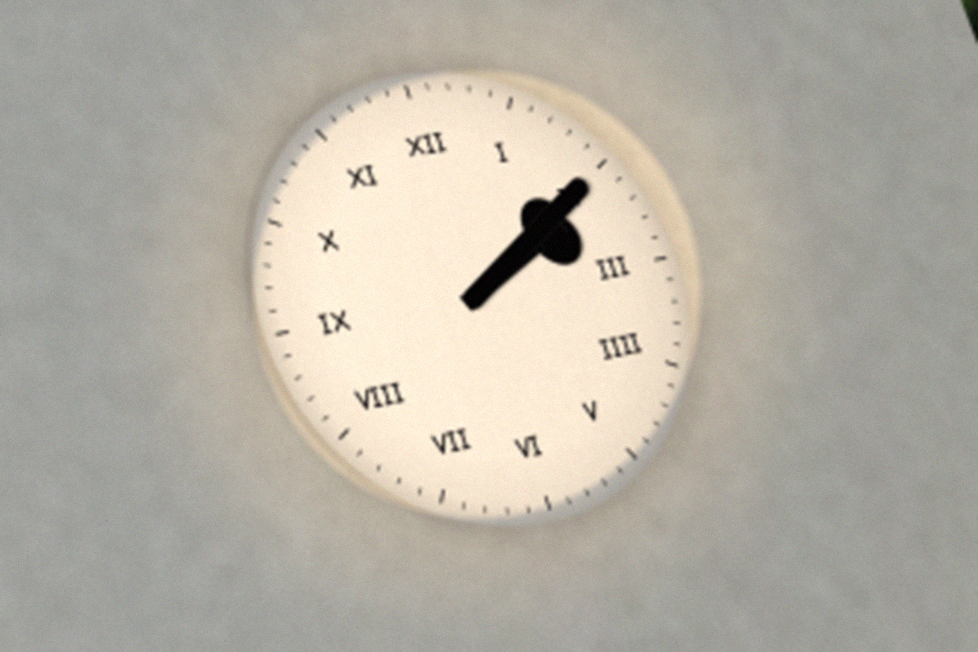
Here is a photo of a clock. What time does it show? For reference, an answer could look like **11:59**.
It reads **2:10**
